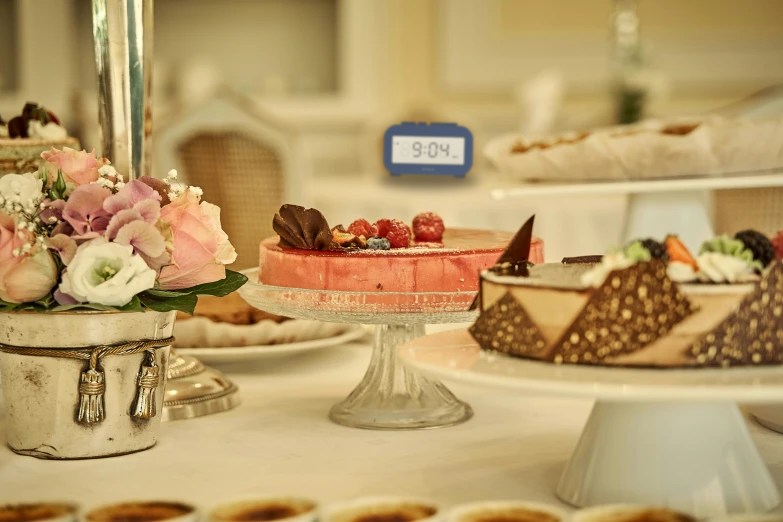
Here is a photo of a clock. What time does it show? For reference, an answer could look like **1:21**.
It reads **9:04**
